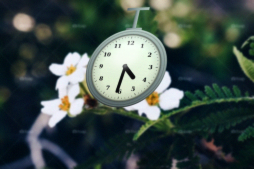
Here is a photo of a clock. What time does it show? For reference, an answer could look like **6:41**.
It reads **4:31**
